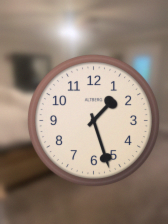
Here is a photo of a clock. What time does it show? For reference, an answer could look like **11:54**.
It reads **1:27**
